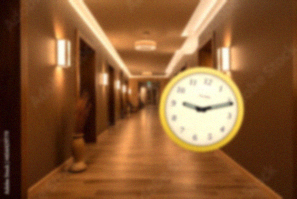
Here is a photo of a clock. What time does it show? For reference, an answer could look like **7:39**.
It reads **9:11**
